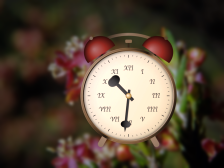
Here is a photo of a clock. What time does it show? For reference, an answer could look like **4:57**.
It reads **10:31**
